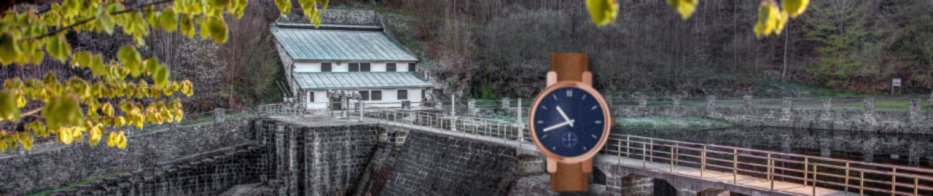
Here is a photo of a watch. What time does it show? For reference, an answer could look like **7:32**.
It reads **10:42**
